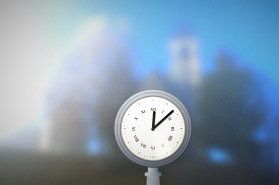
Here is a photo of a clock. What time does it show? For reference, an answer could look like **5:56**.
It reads **12:08**
